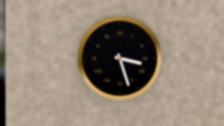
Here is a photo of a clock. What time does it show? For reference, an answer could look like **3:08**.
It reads **3:27**
